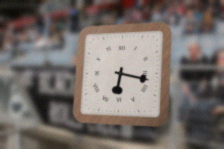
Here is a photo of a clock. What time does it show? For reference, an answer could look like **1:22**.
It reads **6:17**
